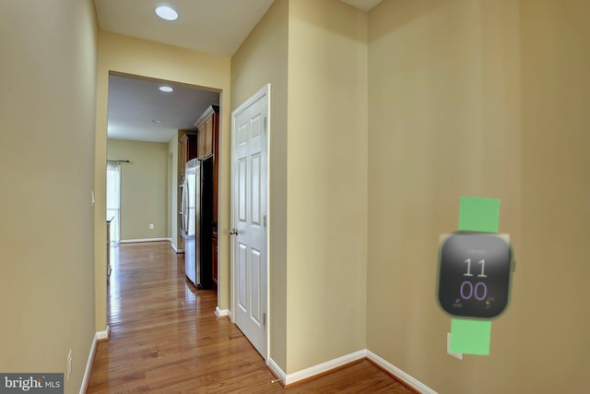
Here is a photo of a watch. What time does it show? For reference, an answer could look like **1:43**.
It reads **11:00**
